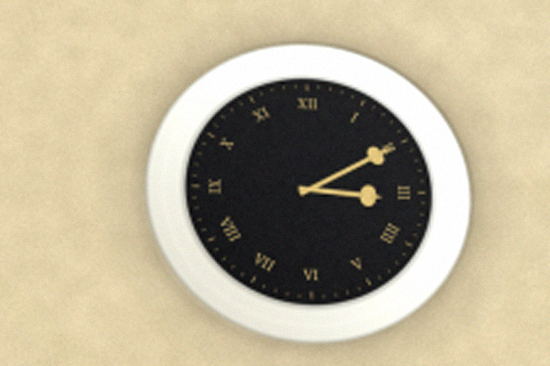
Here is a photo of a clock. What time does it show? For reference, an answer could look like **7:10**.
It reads **3:10**
